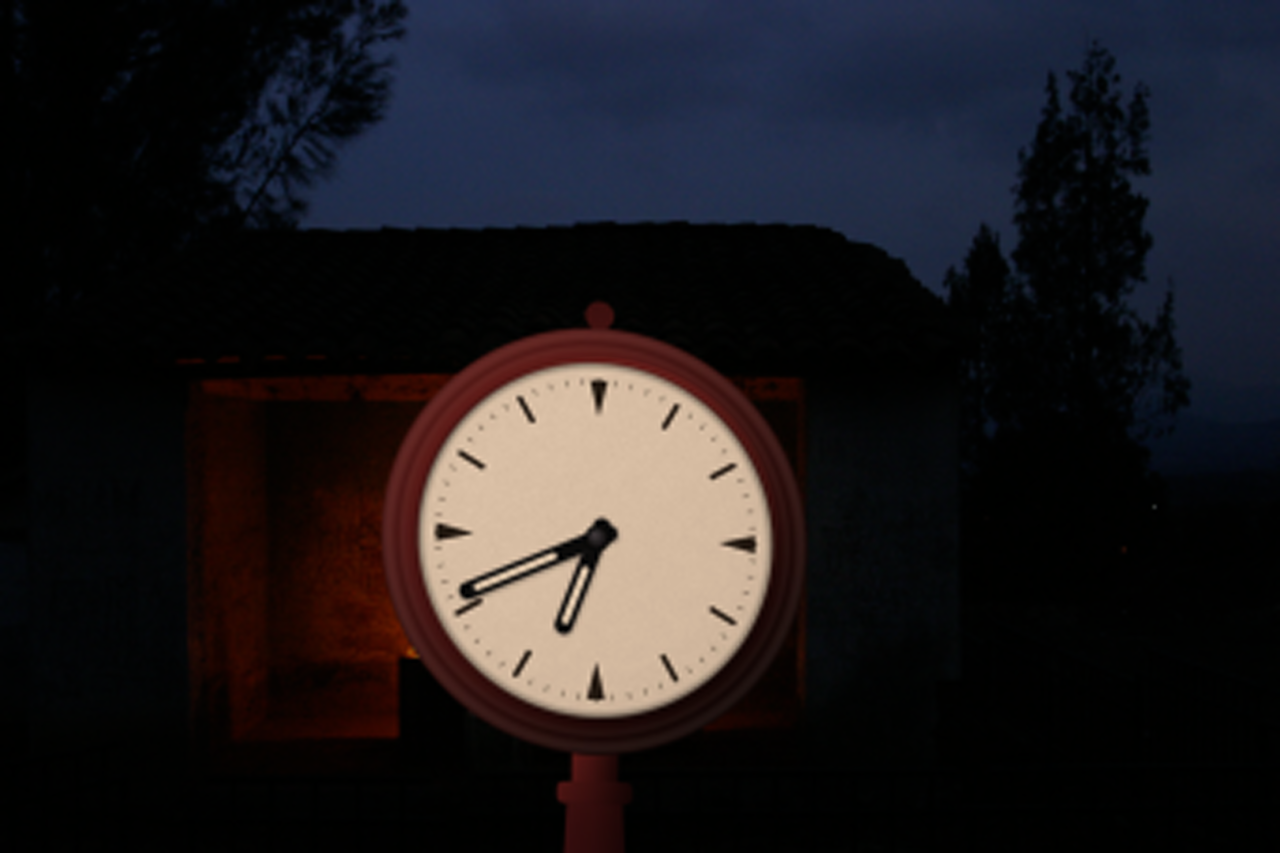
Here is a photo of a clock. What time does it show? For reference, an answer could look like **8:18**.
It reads **6:41**
